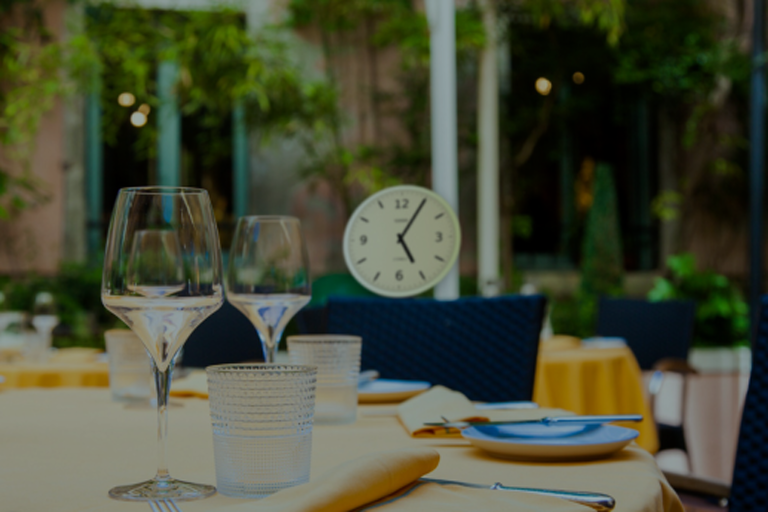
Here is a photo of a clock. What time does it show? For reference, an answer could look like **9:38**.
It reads **5:05**
